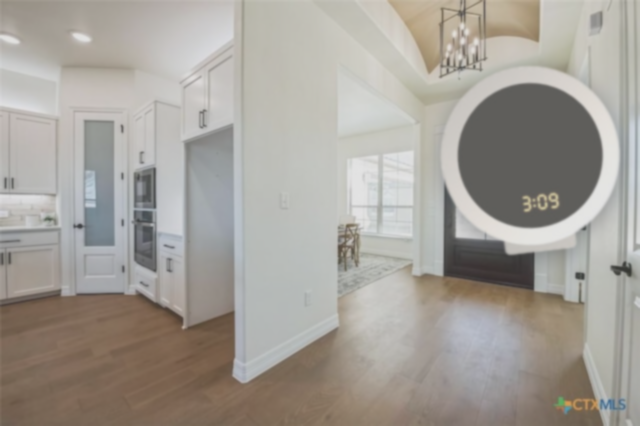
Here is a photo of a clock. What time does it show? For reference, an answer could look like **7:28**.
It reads **3:09**
